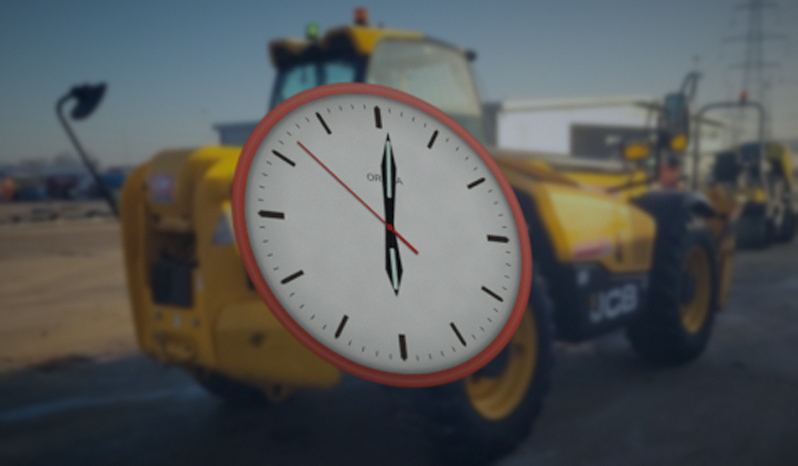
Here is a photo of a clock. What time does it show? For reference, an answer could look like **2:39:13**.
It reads **6:00:52**
